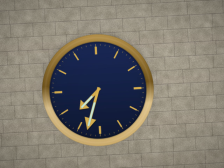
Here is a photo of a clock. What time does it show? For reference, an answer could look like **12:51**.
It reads **7:33**
